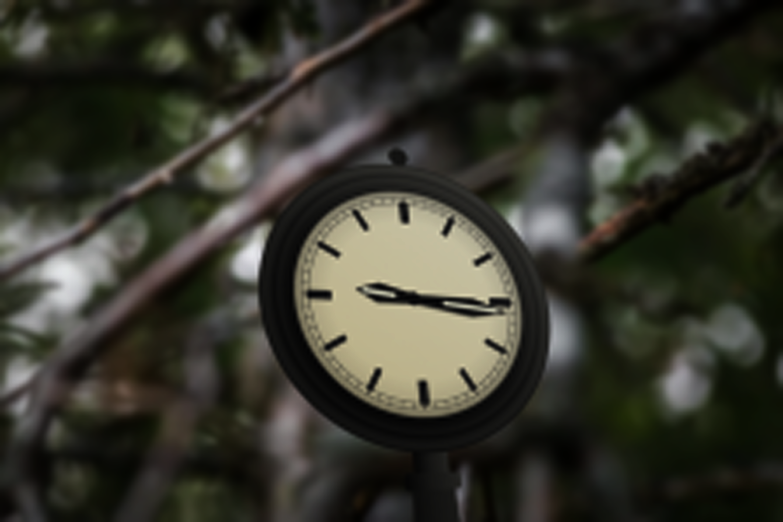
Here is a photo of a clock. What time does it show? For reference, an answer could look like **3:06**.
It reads **9:16**
